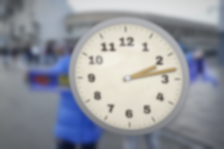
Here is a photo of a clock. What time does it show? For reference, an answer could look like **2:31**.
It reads **2:13**
